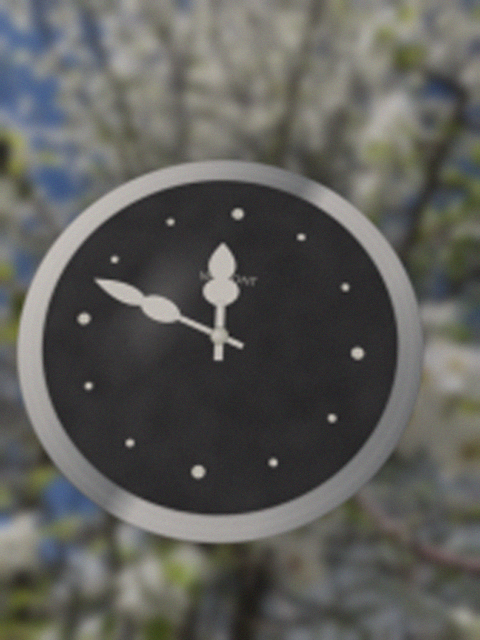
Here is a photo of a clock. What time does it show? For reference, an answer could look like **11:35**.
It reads **11:48**
